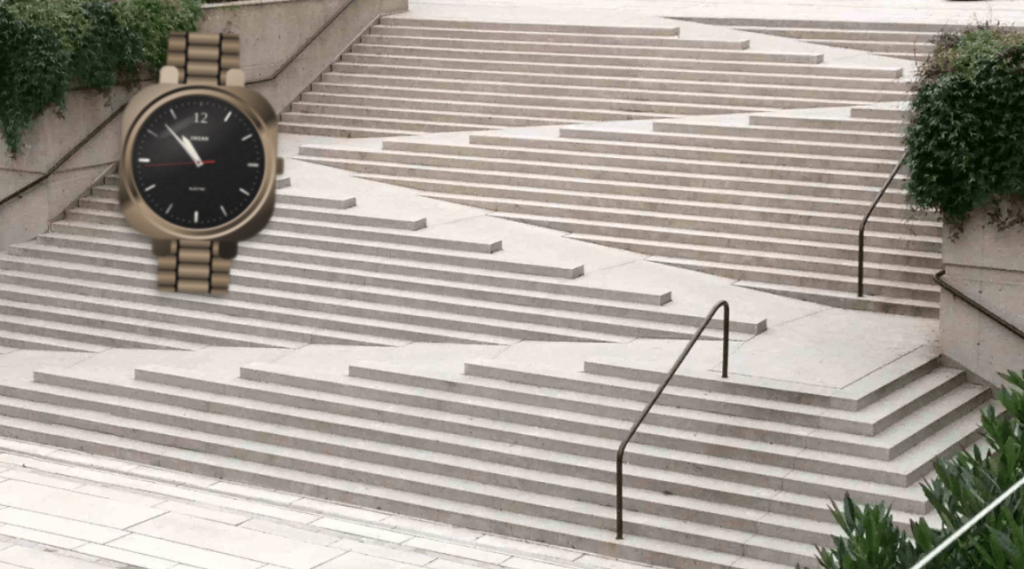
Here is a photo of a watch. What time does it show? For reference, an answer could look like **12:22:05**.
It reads **10:52:44**
